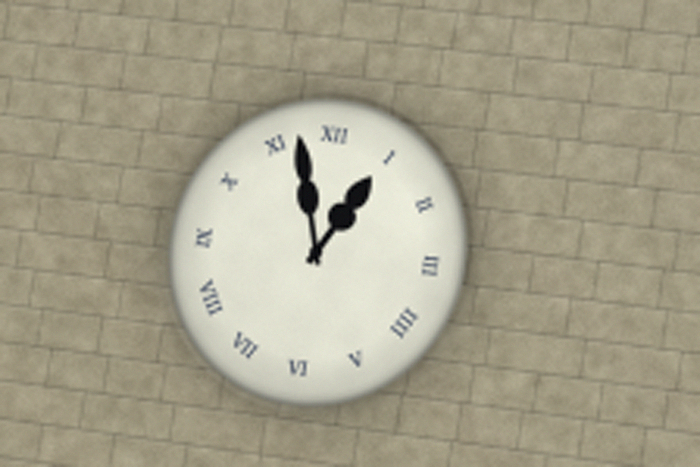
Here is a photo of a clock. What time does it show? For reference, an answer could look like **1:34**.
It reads **12:57**
